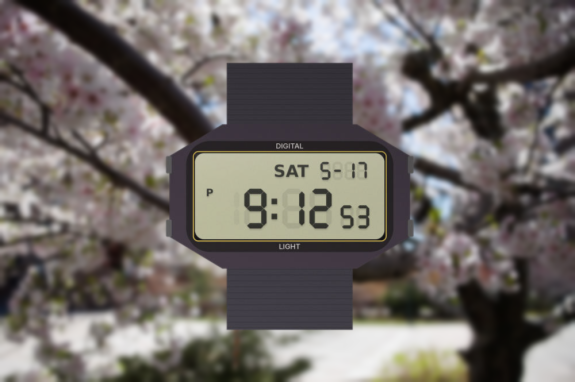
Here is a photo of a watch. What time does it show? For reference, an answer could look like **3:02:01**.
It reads **9:12:53**
